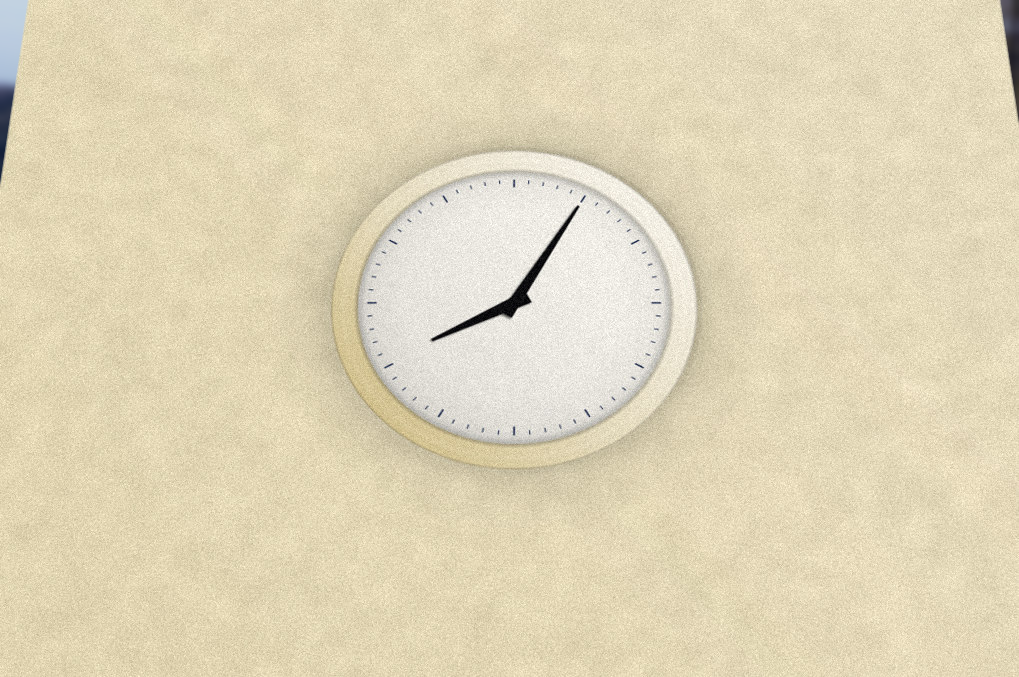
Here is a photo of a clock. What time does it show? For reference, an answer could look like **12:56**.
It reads **8:05**
